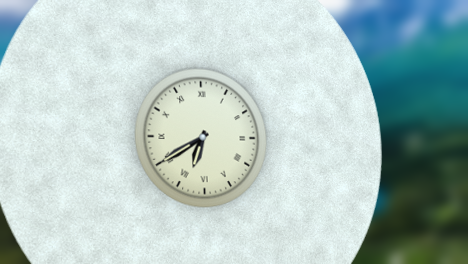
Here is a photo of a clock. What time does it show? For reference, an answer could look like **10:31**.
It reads **6:40**
